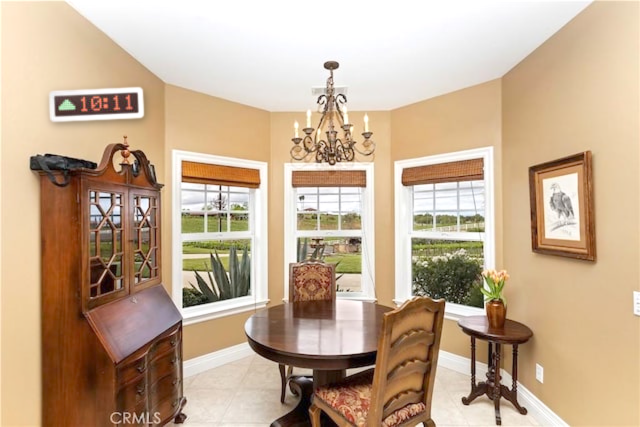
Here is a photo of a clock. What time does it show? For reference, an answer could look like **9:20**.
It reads **10:11**
